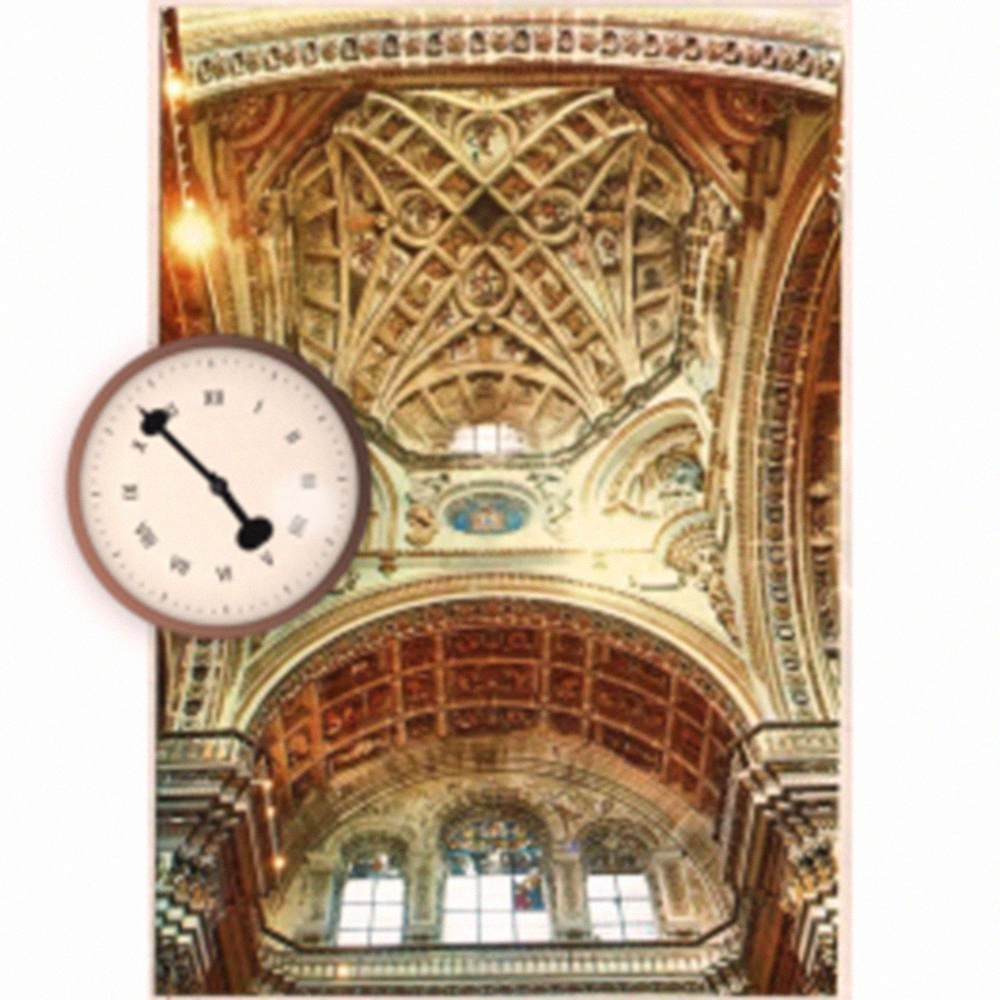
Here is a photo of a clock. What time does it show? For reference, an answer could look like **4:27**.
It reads **4:53**
